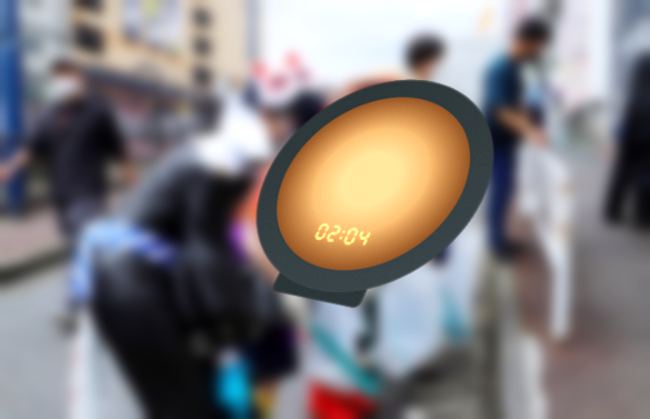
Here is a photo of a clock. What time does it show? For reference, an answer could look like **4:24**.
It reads **2:04**
